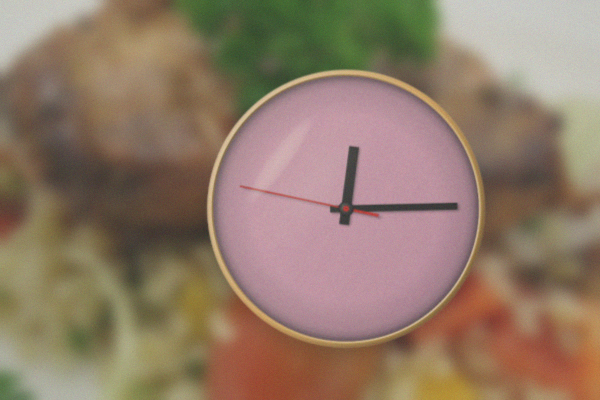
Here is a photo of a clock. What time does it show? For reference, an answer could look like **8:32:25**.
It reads **12:14:47**
